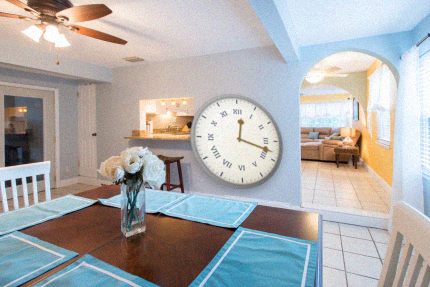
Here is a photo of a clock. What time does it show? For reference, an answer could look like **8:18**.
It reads **12:18**
